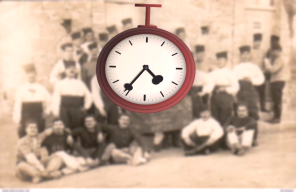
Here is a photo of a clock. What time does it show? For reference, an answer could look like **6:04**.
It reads **4:36**
